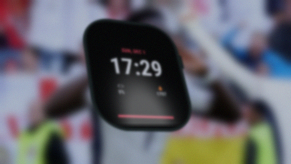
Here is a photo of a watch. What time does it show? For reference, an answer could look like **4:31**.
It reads **17:29**
